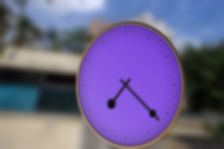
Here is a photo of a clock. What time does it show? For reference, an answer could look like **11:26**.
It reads **7:22**
